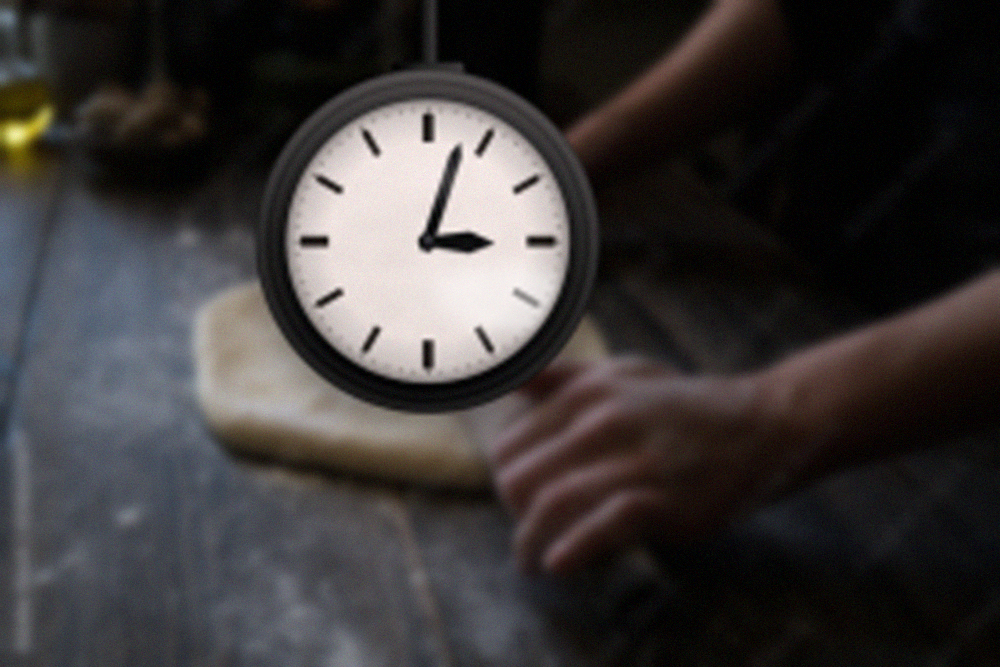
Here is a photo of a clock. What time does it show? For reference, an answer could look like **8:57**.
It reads **3:03**
